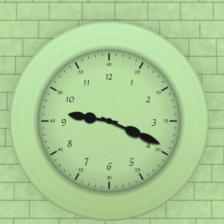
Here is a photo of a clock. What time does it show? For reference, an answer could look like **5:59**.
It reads **9:19**
